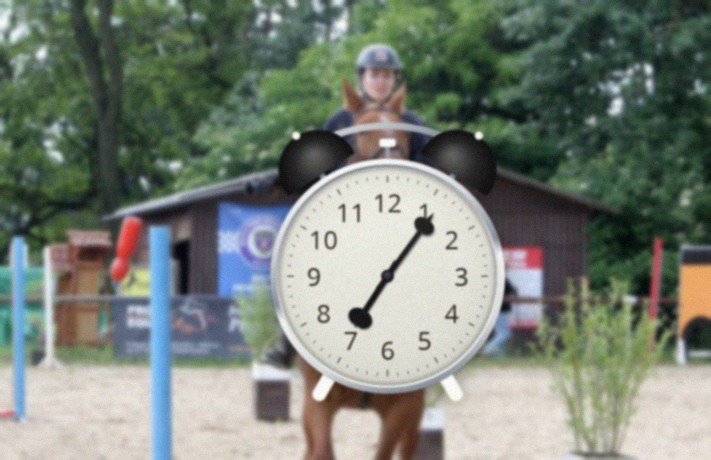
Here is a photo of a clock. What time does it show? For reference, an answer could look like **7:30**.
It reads **7:06**
